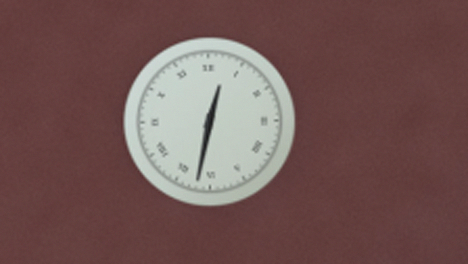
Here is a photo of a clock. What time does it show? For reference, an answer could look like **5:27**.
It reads **12:32**
